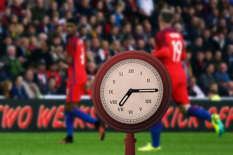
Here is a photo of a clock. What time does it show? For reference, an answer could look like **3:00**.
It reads **7:15**
